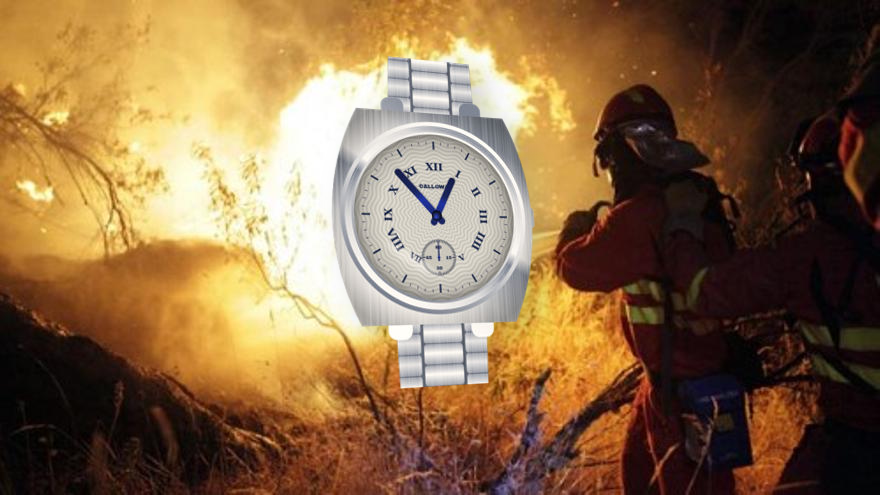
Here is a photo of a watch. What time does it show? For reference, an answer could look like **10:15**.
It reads **12:53**
